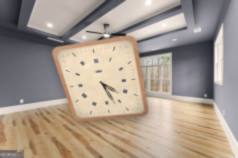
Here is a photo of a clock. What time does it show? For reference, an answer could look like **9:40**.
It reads **4:27**
